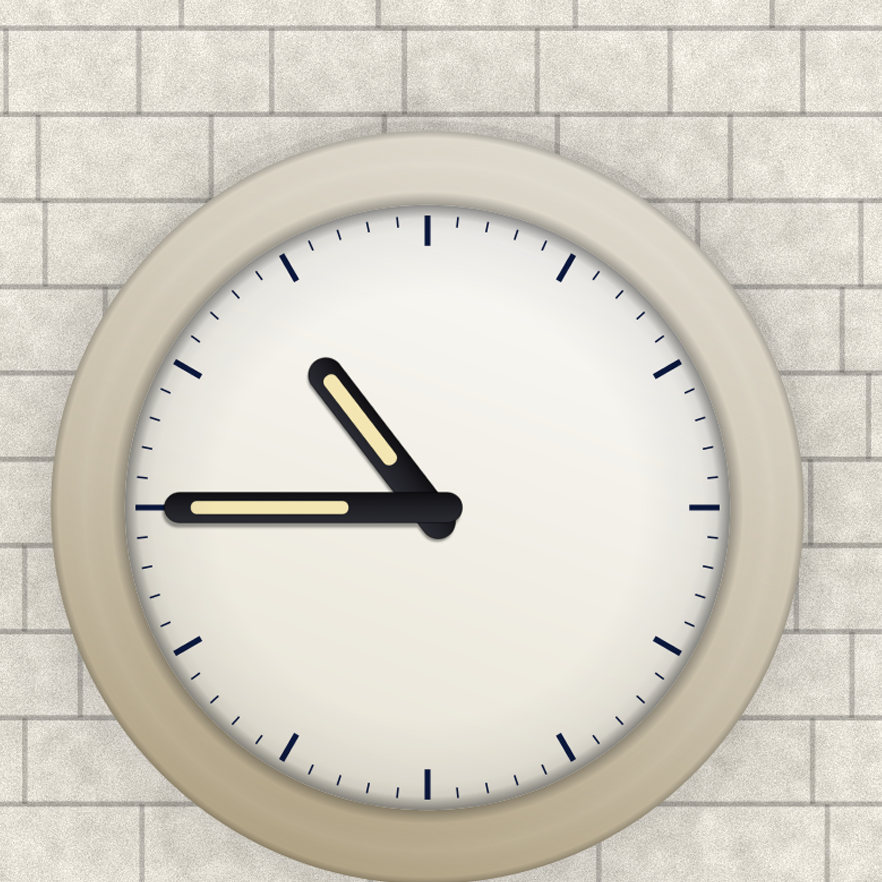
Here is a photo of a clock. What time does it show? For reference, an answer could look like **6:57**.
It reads **10:45**
